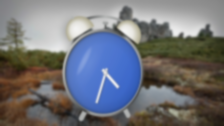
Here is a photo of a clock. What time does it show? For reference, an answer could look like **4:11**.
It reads **4:33**
